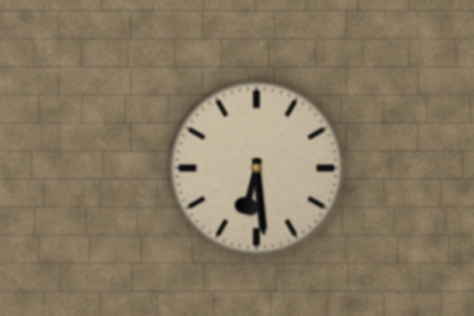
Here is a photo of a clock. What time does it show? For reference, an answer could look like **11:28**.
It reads **6:29**
